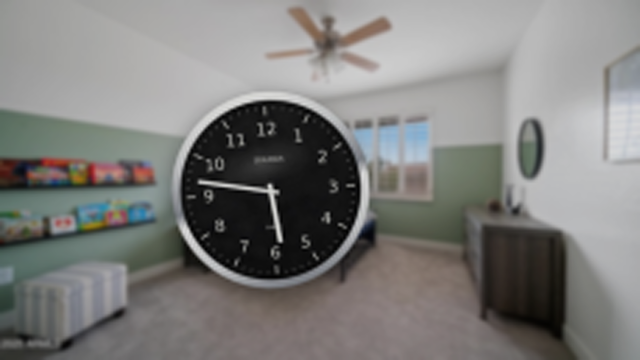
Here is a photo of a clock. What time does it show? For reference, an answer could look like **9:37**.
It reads **5:47**
